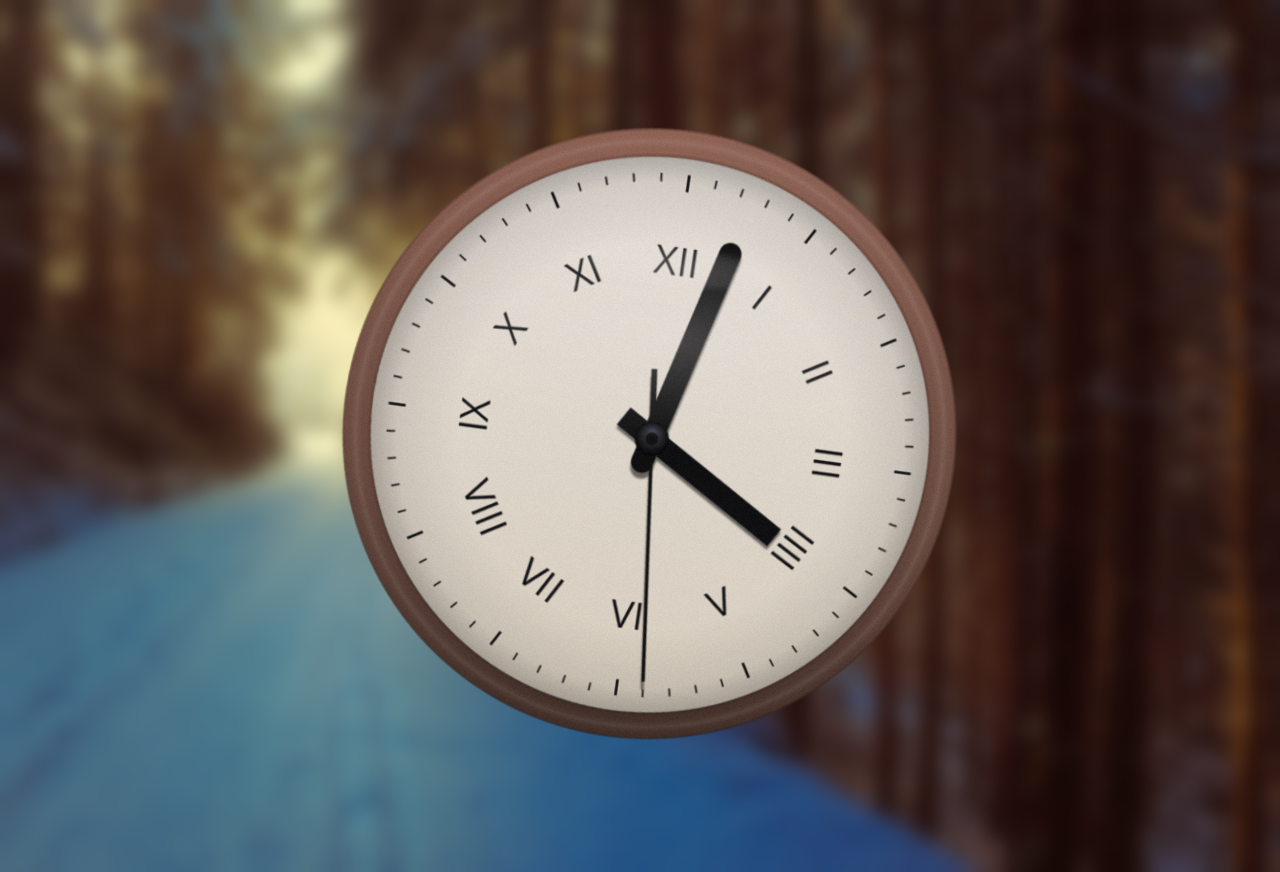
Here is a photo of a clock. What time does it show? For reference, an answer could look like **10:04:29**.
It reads **4:02:29**
